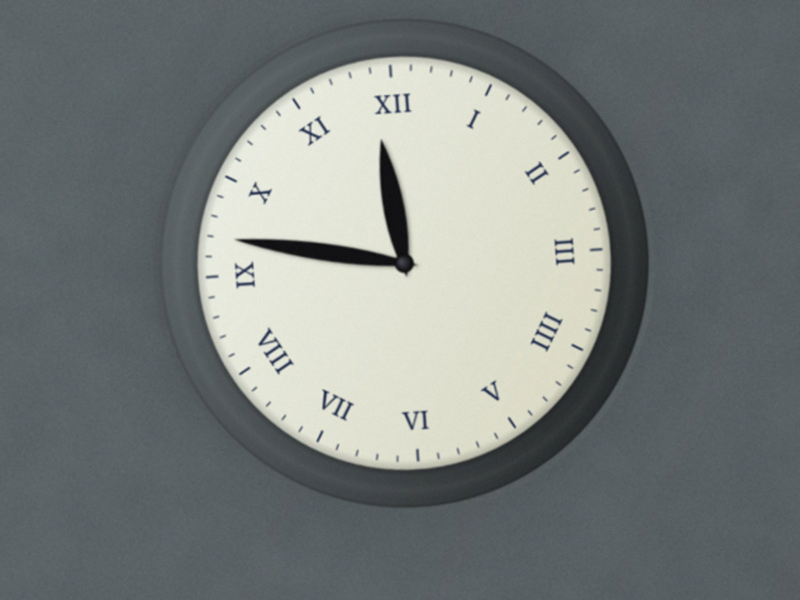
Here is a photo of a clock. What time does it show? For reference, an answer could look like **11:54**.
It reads **11:47**
